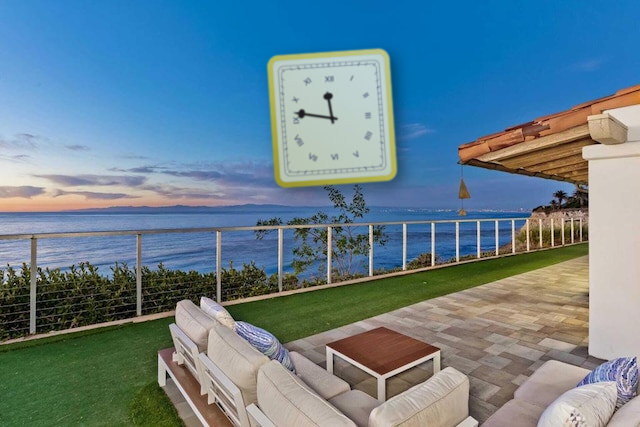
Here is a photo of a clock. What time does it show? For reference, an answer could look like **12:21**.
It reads **11:47**
